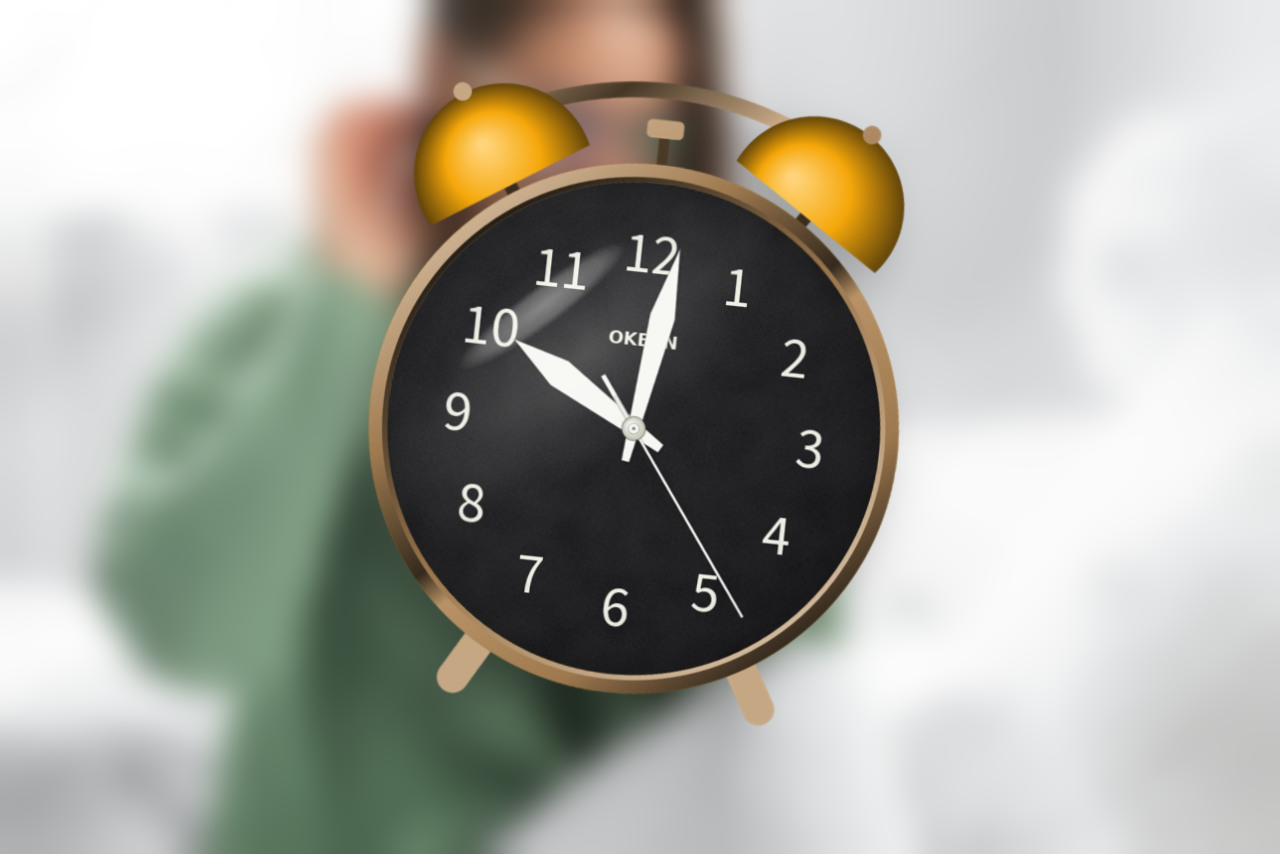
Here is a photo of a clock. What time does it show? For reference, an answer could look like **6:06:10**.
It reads **10:01:24**
